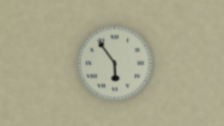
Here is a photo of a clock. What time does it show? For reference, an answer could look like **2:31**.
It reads **5:54**
